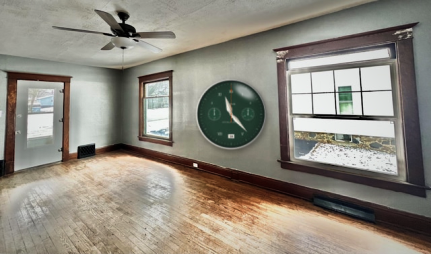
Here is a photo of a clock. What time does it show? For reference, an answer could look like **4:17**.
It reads **11:23**
